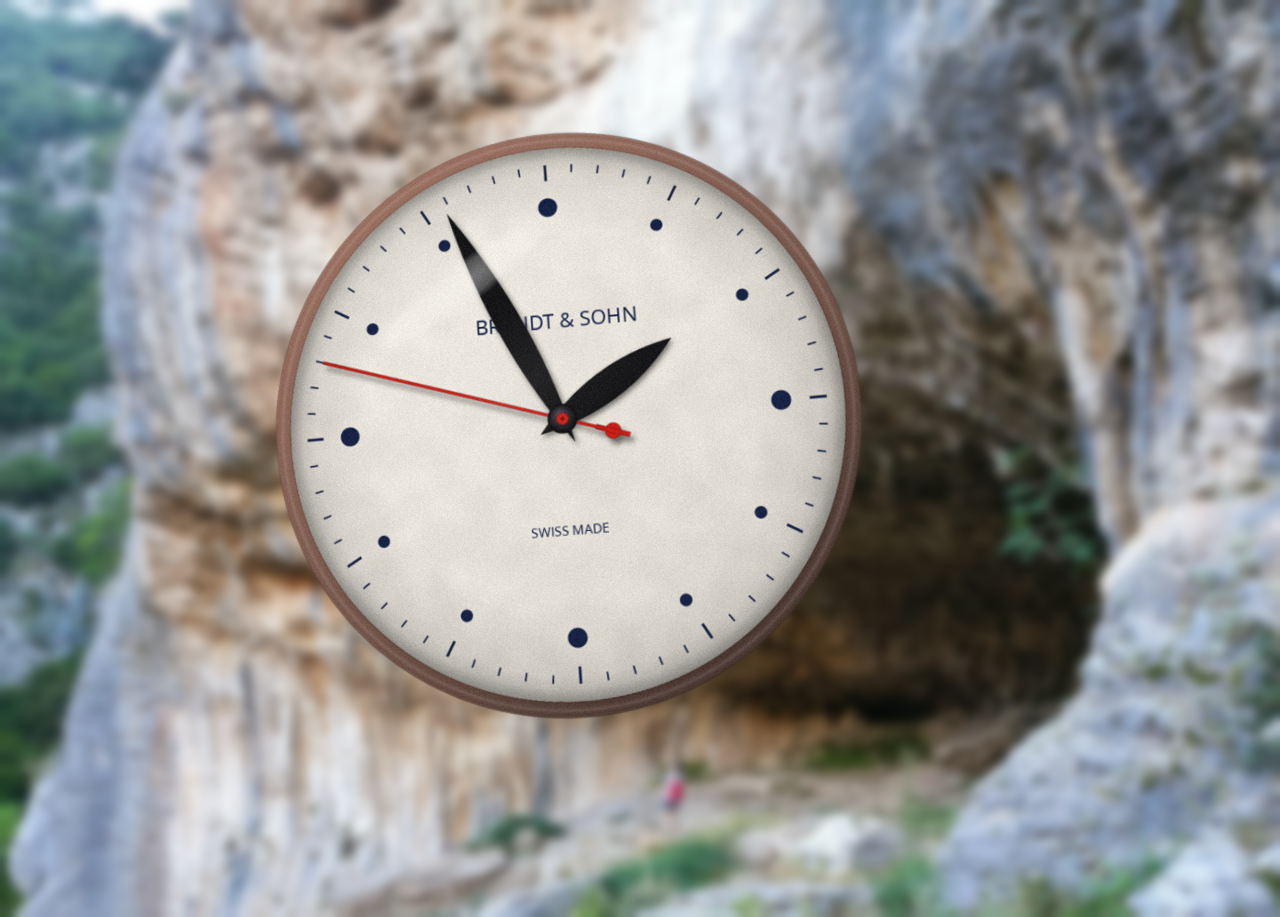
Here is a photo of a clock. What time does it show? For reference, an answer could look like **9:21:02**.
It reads **1:55:48**
